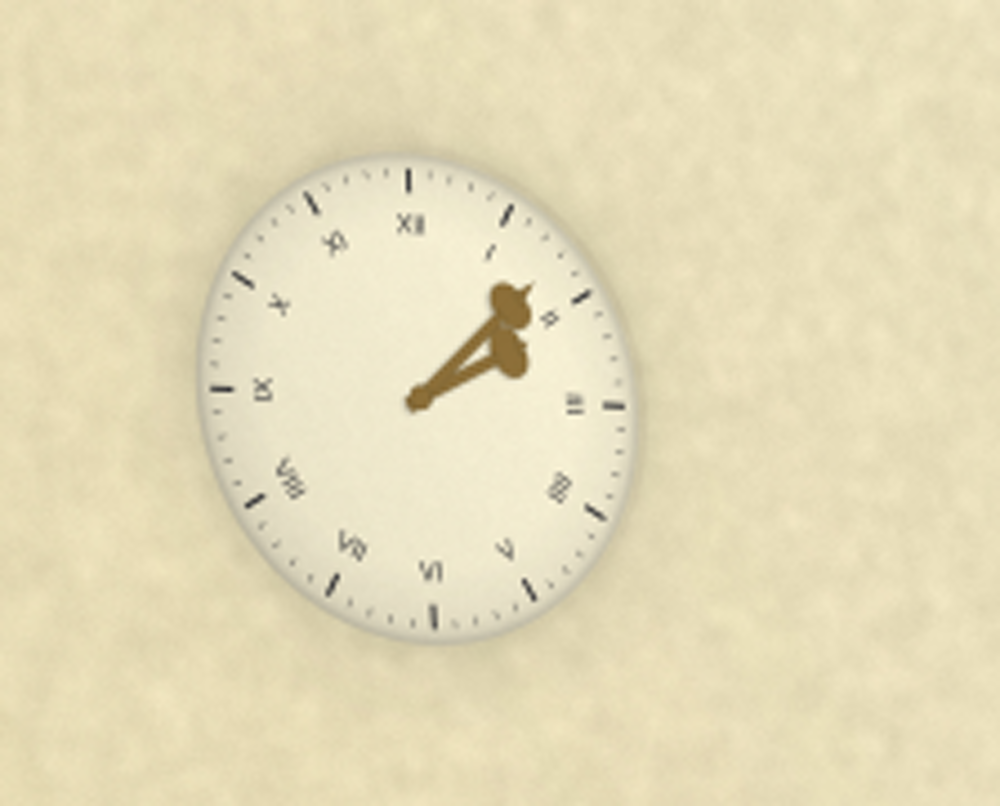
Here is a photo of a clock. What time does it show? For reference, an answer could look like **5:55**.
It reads **2:08**
